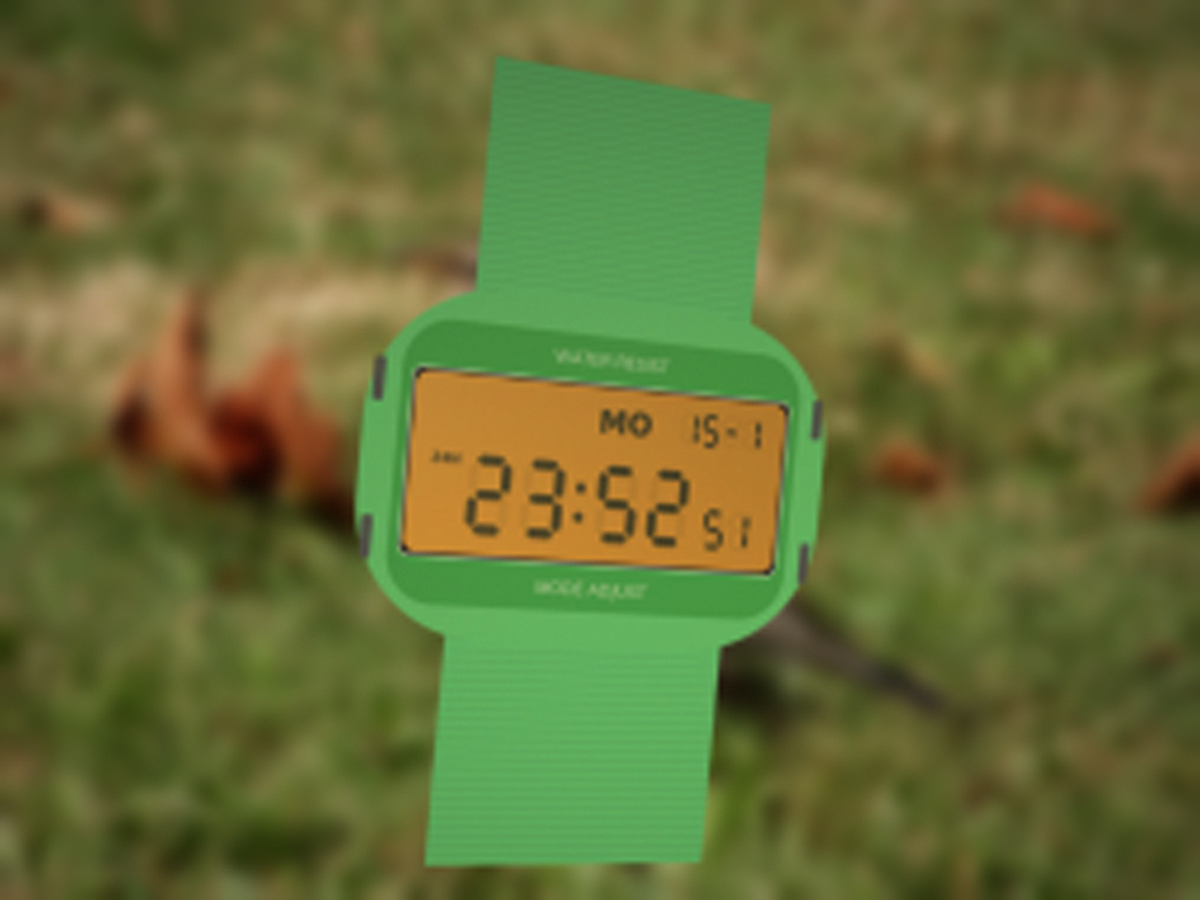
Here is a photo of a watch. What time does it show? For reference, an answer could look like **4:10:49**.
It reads **23:52:51**
